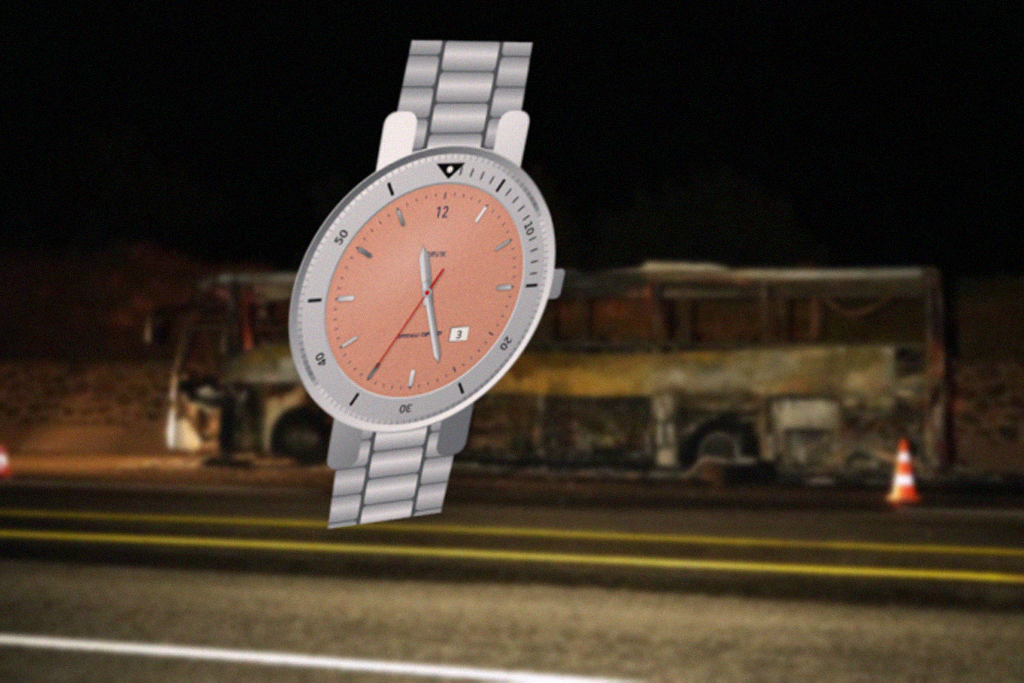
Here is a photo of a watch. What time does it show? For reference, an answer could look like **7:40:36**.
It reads **11:26:35**
